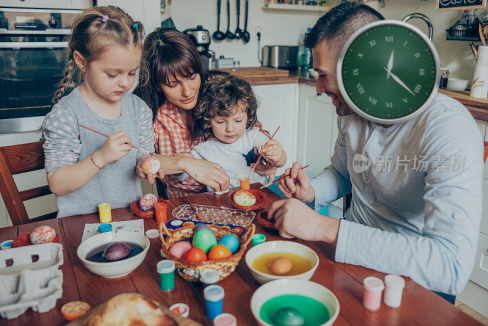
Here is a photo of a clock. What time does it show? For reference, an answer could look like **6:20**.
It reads **12:22**
